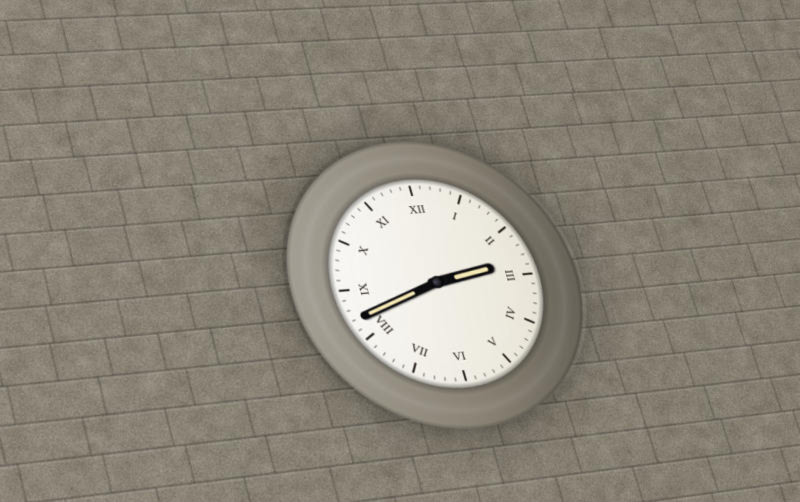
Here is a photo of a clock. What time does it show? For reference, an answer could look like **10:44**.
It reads **2:42**
